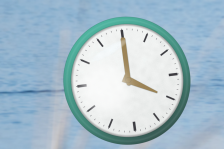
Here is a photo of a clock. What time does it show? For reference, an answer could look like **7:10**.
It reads **4:00**
